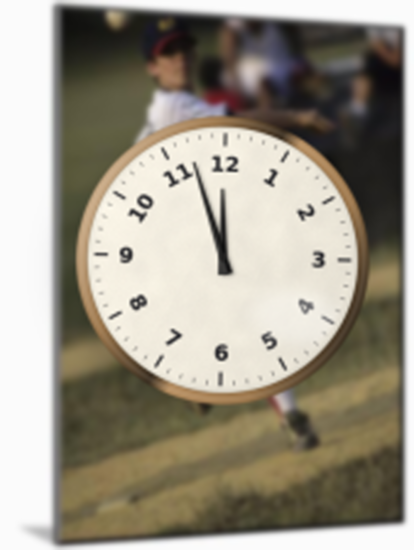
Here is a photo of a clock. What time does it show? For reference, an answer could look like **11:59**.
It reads **11:57**
